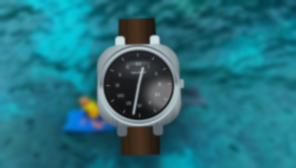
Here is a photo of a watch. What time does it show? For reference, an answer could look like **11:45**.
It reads **12:32**
